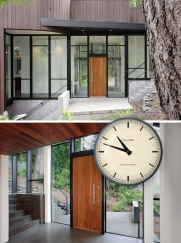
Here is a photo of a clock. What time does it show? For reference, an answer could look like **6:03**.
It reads **10:48**
